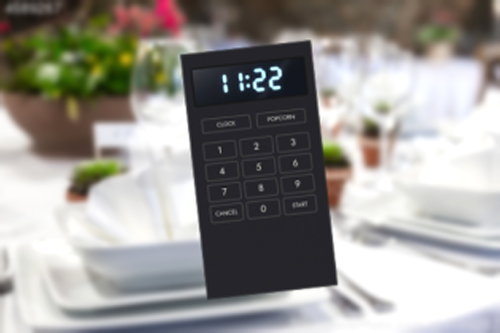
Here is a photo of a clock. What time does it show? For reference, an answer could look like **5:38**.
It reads **11:22**
